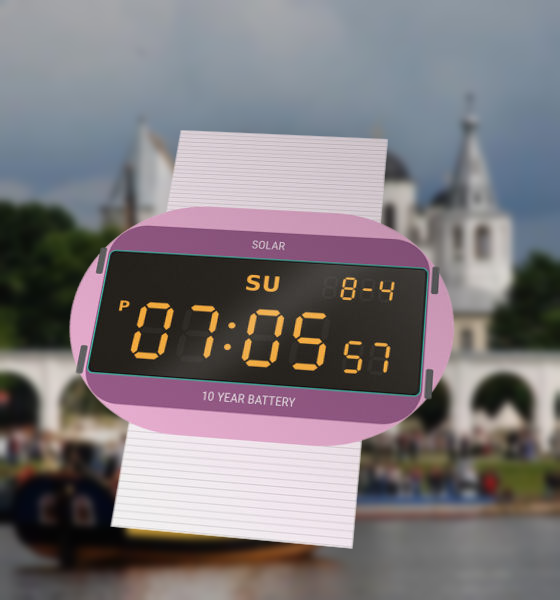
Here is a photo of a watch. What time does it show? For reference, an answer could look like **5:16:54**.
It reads **7:05:57**
